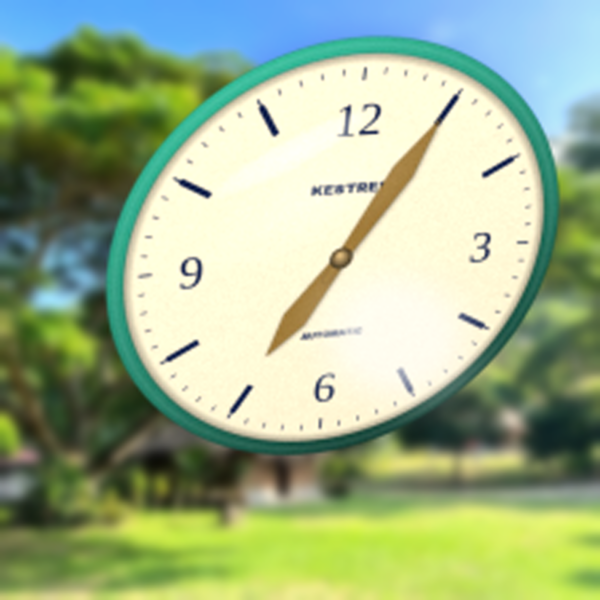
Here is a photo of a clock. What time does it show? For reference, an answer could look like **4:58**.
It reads **7:05**
